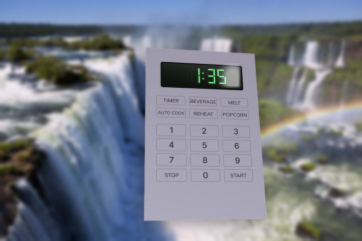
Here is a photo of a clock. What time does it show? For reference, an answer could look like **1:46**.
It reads **1:35**
